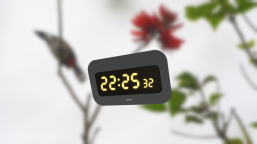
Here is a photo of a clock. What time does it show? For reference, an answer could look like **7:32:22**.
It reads **22:25:32**
